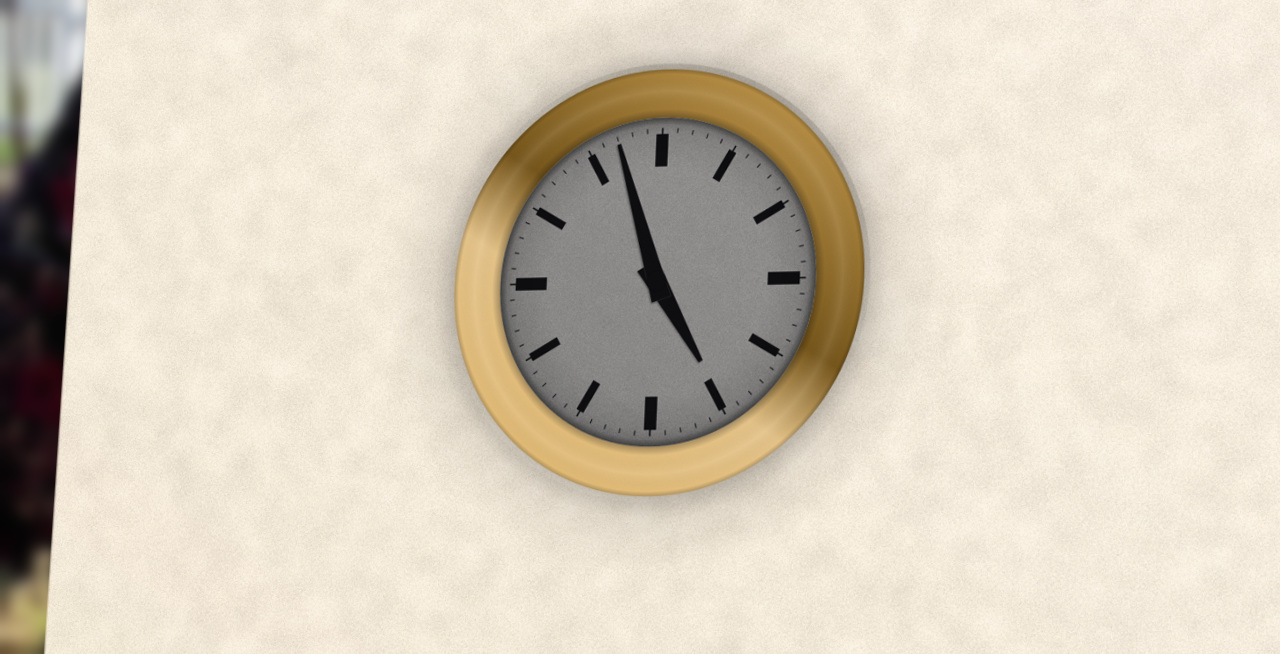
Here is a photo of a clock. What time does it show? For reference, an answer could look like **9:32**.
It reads **4:57**
